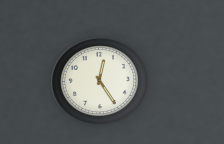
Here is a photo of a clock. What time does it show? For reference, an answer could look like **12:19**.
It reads **12:25**
